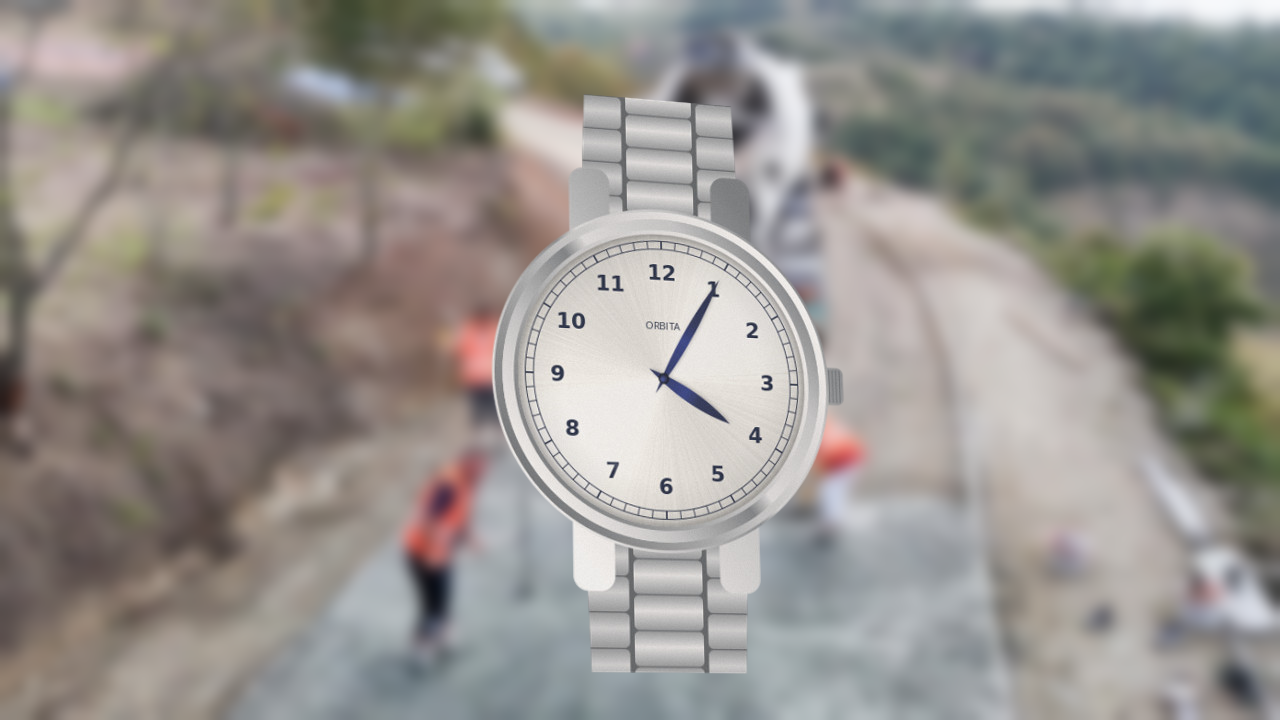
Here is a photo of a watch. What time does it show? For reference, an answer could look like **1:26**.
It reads **4:05**
